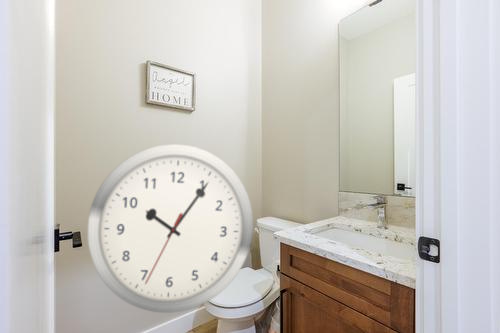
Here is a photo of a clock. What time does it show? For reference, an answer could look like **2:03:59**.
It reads **10:05:34**
